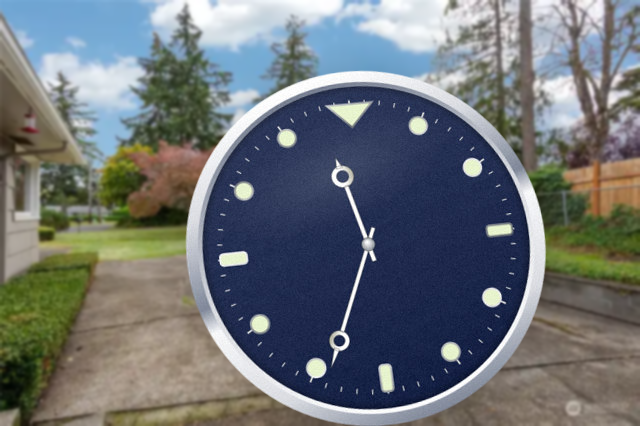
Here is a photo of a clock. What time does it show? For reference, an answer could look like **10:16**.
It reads **11:34**
